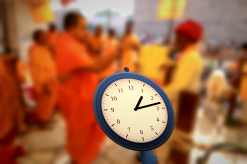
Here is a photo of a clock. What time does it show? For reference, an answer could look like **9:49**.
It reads **1:13**
